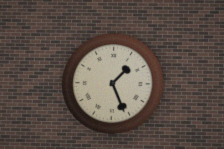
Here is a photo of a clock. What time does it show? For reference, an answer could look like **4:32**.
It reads **1:26**
